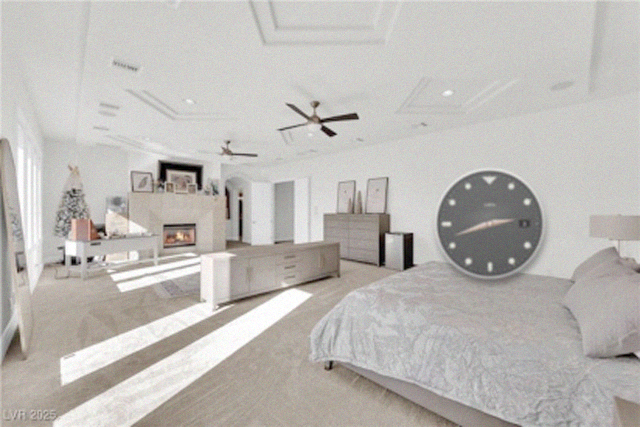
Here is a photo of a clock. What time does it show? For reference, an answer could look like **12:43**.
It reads **2:42**
